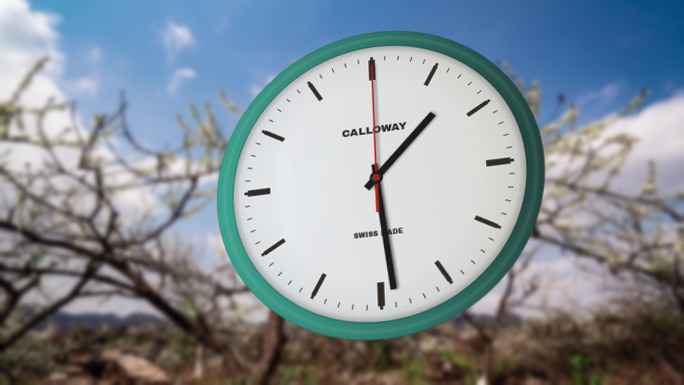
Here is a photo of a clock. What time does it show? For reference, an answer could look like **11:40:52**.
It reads **1:29:00**
